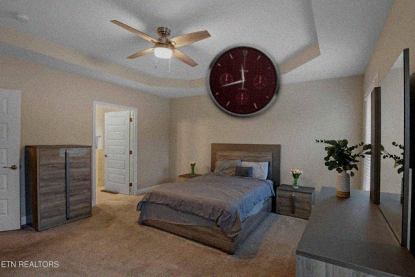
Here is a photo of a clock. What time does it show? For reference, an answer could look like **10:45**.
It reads **11:42**
